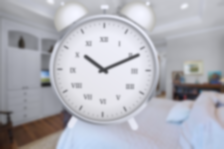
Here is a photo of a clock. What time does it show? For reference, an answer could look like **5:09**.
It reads **10:11**
